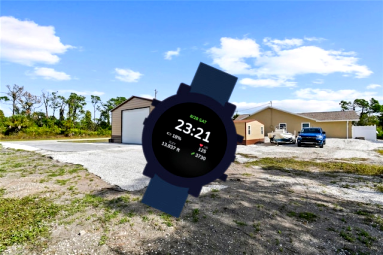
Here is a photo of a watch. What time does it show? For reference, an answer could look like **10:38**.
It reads **23:21**
